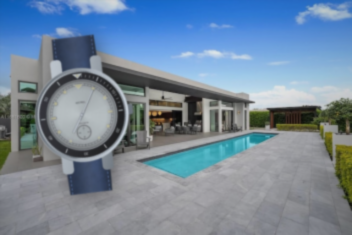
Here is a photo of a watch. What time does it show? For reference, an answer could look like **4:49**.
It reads **7:05**
